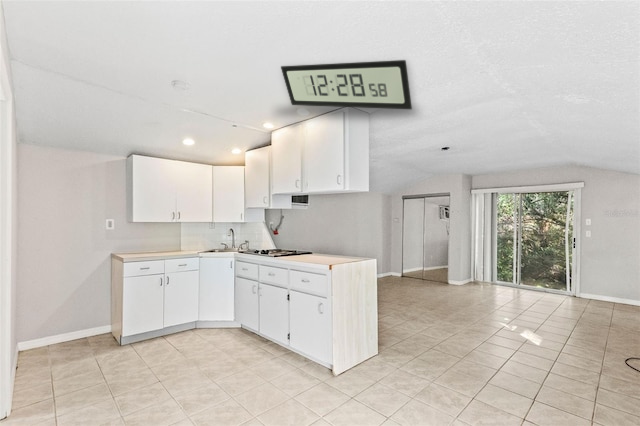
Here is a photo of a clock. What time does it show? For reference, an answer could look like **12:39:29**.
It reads **12:28:58**
